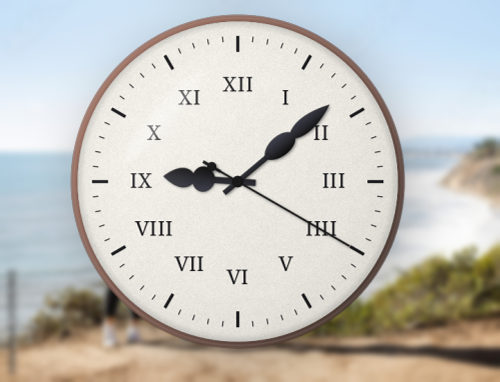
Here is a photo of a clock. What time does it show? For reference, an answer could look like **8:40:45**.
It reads **9:08:20**
